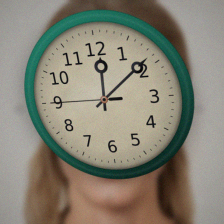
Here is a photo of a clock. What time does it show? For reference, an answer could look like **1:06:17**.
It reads **12:08:45**
